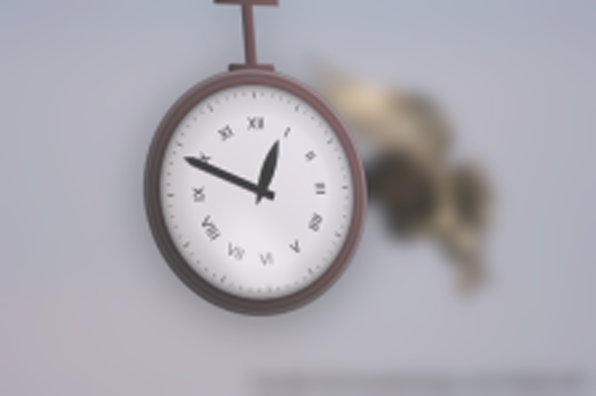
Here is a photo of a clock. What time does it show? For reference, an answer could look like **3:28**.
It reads **12:49**
